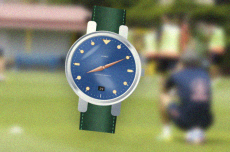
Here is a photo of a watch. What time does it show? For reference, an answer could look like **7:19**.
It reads **8:10**
